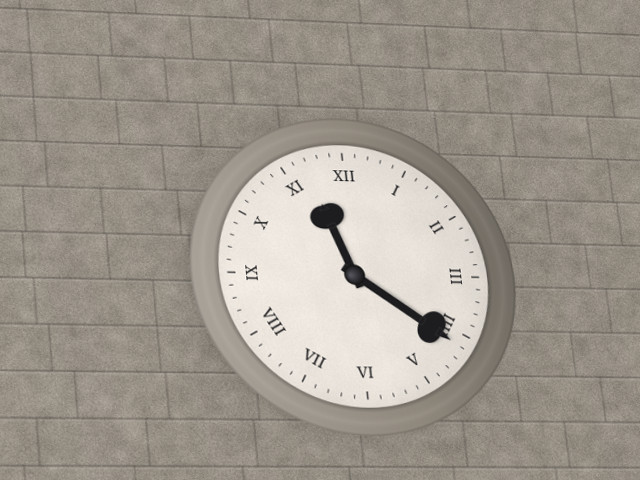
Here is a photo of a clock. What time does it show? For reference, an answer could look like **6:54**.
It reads **11:21**
